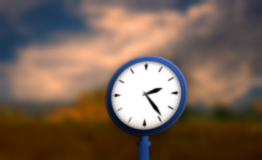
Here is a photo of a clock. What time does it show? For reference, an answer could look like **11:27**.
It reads **2:24**
